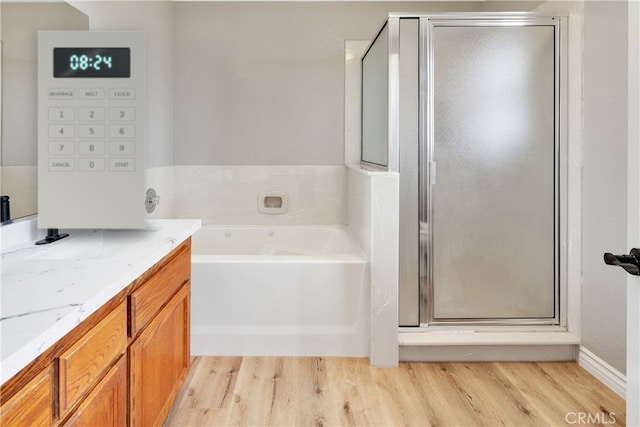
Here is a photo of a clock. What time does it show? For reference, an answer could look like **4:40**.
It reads **8:24**
